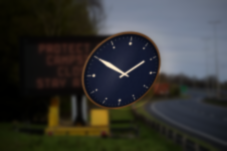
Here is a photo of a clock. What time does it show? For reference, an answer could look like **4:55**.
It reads **1:50**
